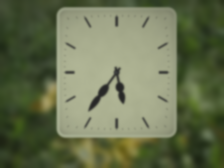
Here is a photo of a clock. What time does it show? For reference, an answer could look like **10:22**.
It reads **5:36**
